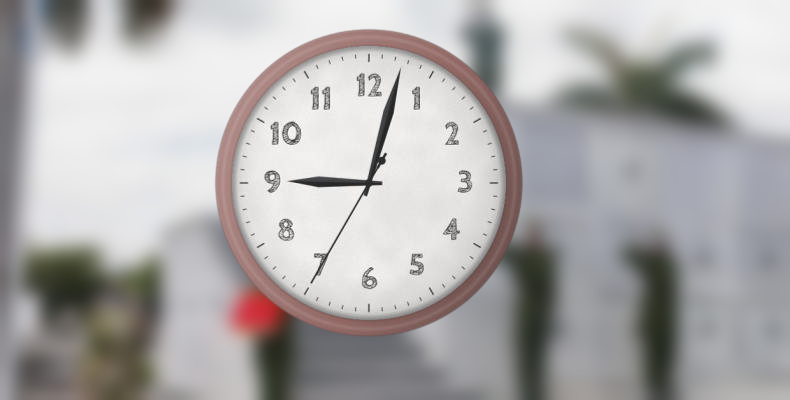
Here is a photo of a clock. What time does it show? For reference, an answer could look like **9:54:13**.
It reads **9:02:35**
